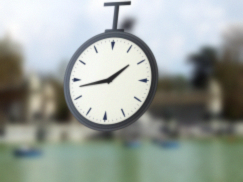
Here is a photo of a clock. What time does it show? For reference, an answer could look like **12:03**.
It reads **1:43**
